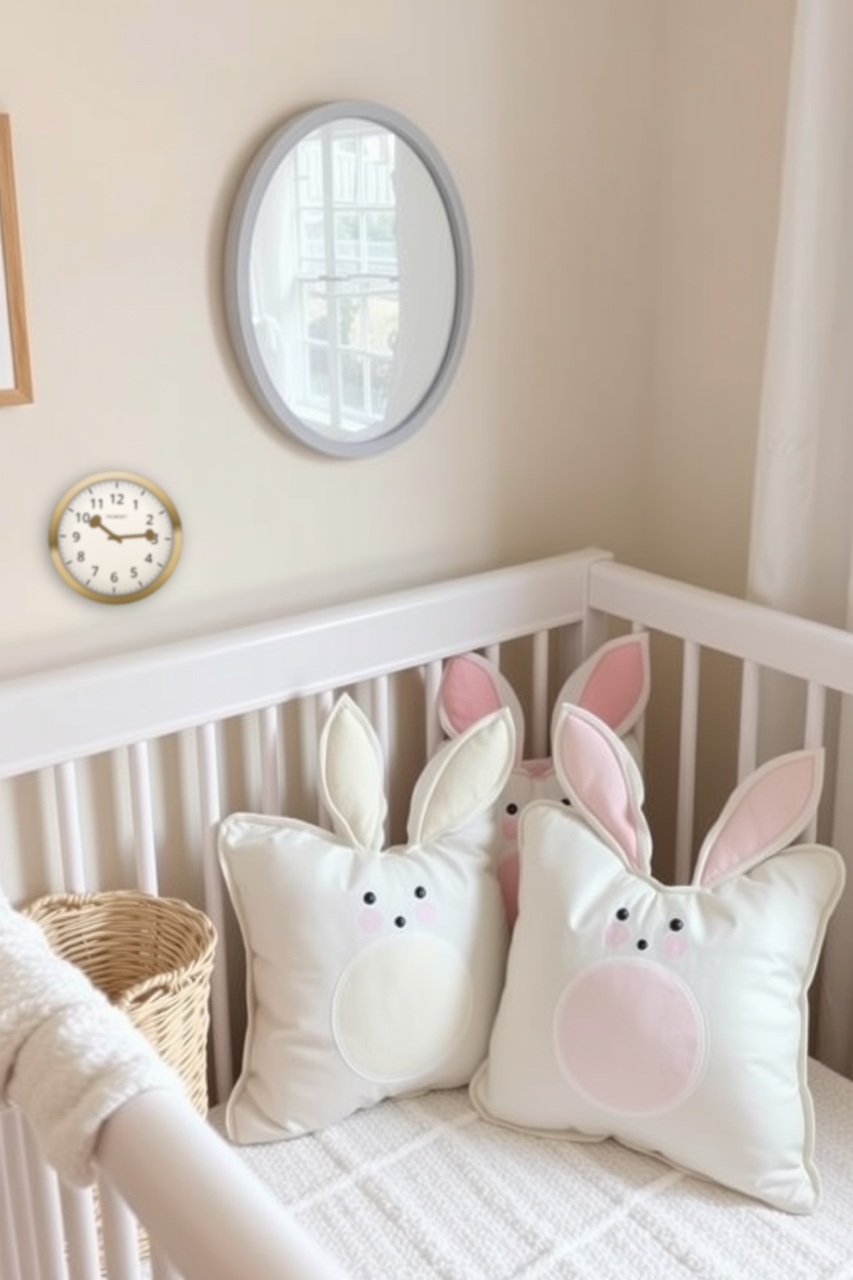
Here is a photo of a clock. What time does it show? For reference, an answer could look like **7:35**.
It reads **10:14**
